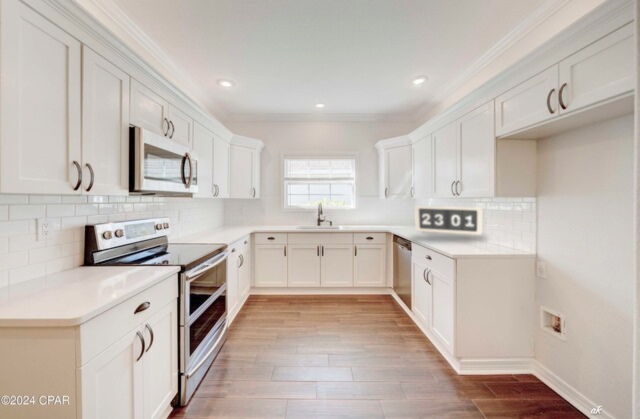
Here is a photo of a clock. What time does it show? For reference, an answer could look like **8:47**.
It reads **23:01**
